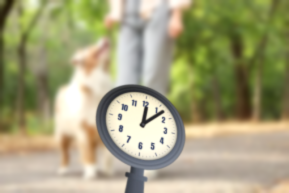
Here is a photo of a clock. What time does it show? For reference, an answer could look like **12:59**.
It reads **12:07**
